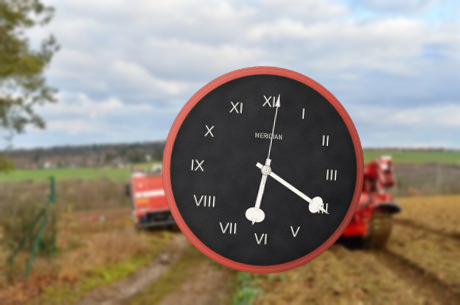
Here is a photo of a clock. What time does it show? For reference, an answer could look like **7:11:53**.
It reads **6:20:01**
